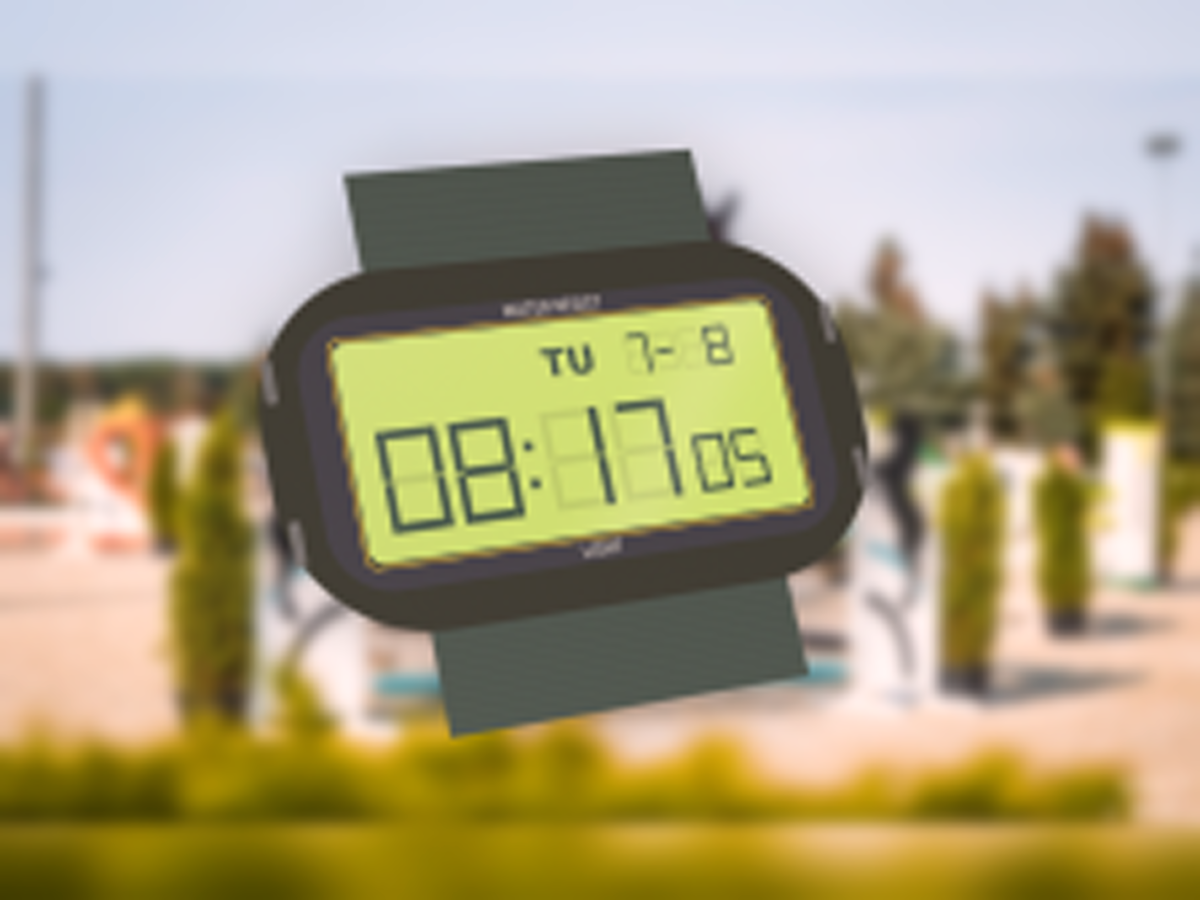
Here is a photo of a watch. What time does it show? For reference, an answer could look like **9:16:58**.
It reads **8:17:05**
